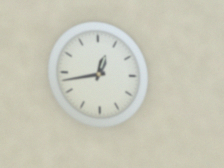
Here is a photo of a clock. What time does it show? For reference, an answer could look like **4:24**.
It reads **12:43**
